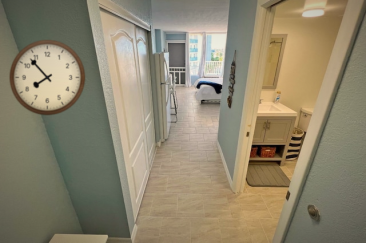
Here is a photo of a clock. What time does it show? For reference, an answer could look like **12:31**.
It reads **7:53**
